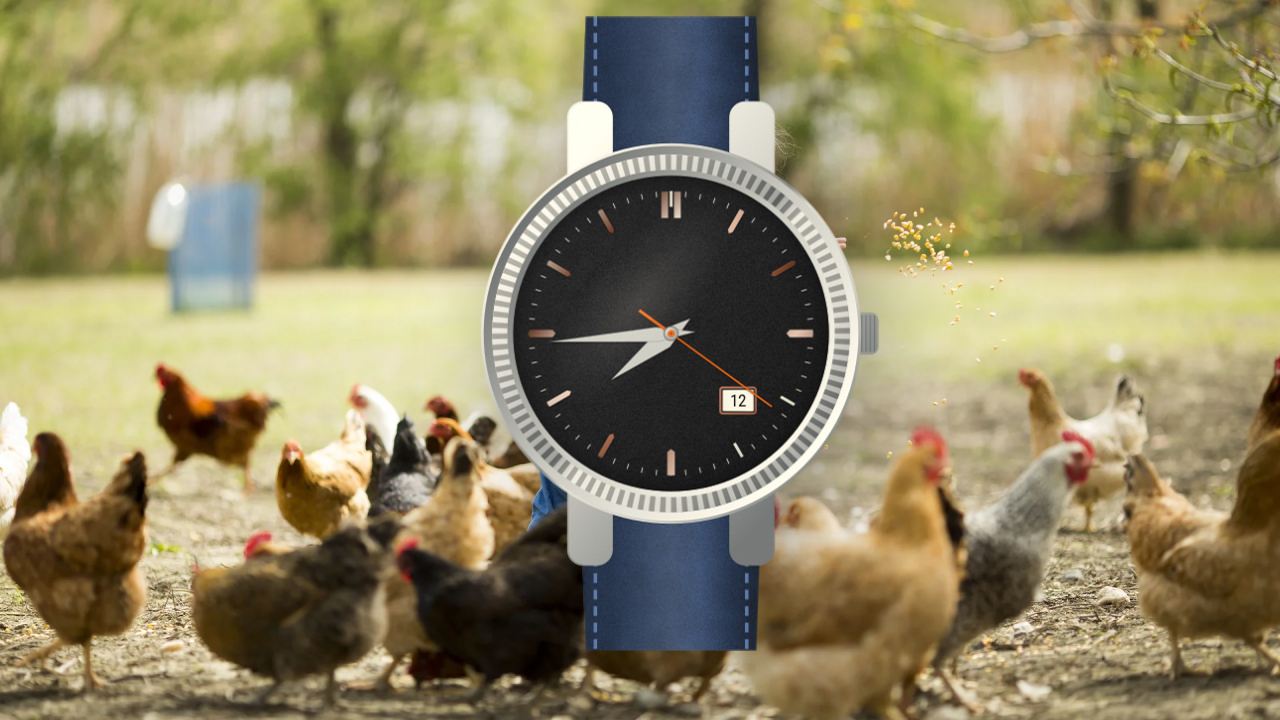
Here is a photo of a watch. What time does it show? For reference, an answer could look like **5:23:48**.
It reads **7:44:21**
